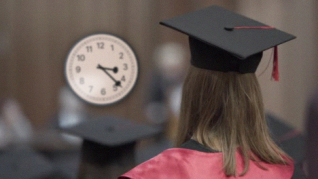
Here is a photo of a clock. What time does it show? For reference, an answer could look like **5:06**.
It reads **3:23**
